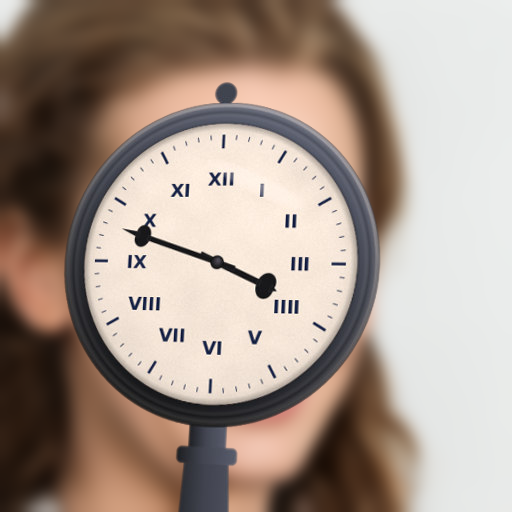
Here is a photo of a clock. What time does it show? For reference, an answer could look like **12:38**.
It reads **3:48**
